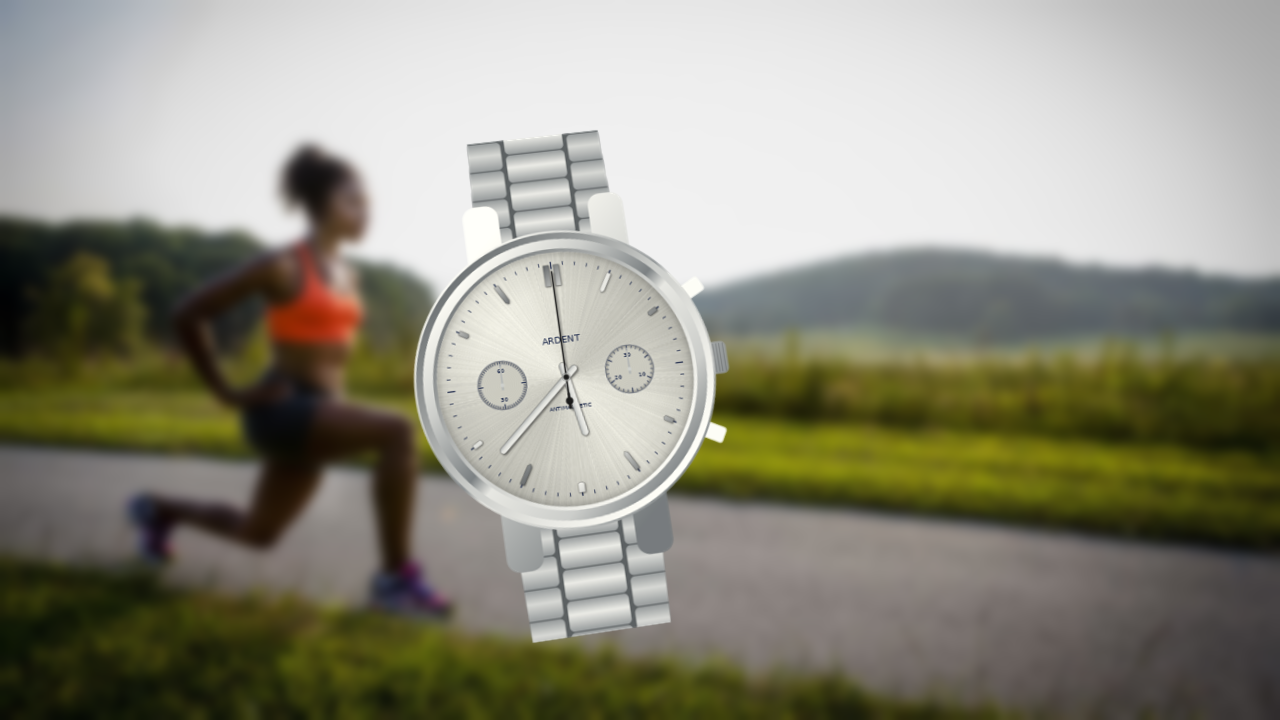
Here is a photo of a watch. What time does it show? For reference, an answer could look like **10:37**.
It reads **5:38**
